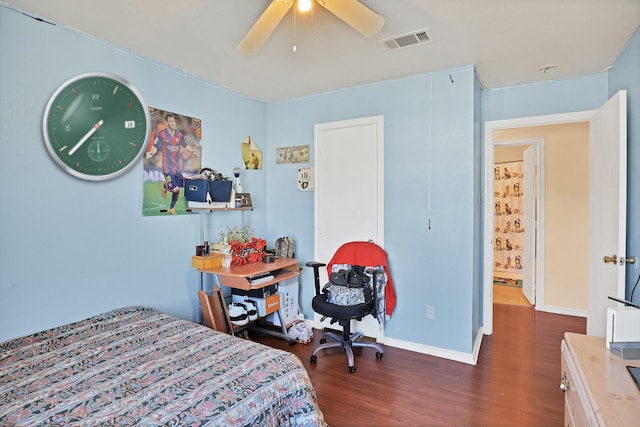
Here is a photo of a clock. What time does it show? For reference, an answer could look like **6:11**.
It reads **7:38**
